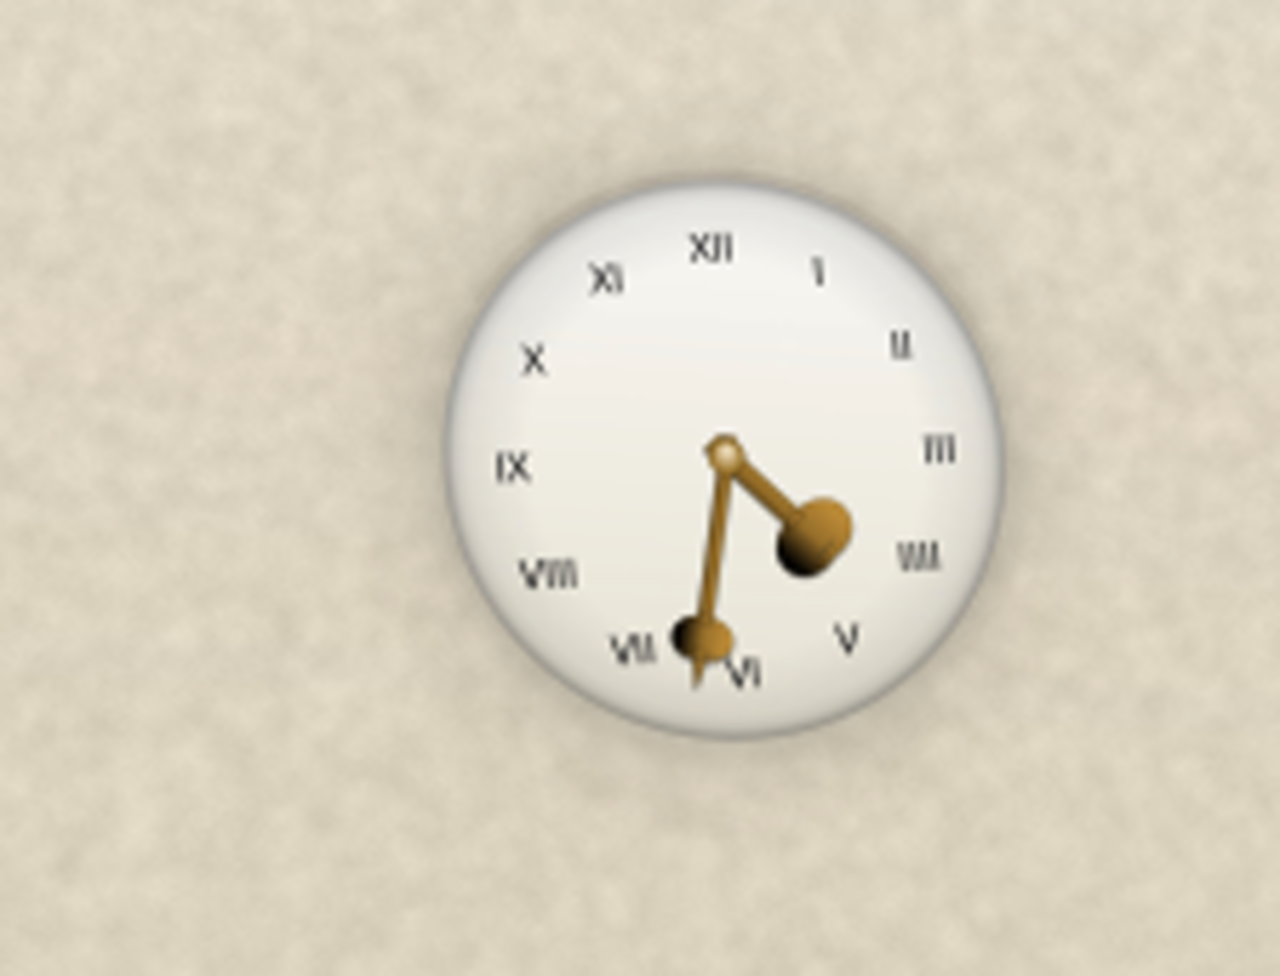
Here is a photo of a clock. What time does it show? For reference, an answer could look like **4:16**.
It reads **4:32**
